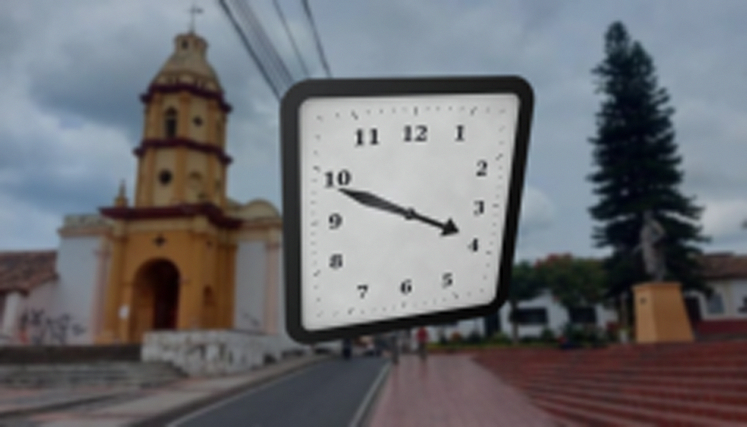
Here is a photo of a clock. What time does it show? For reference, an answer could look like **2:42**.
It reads **3:49**
